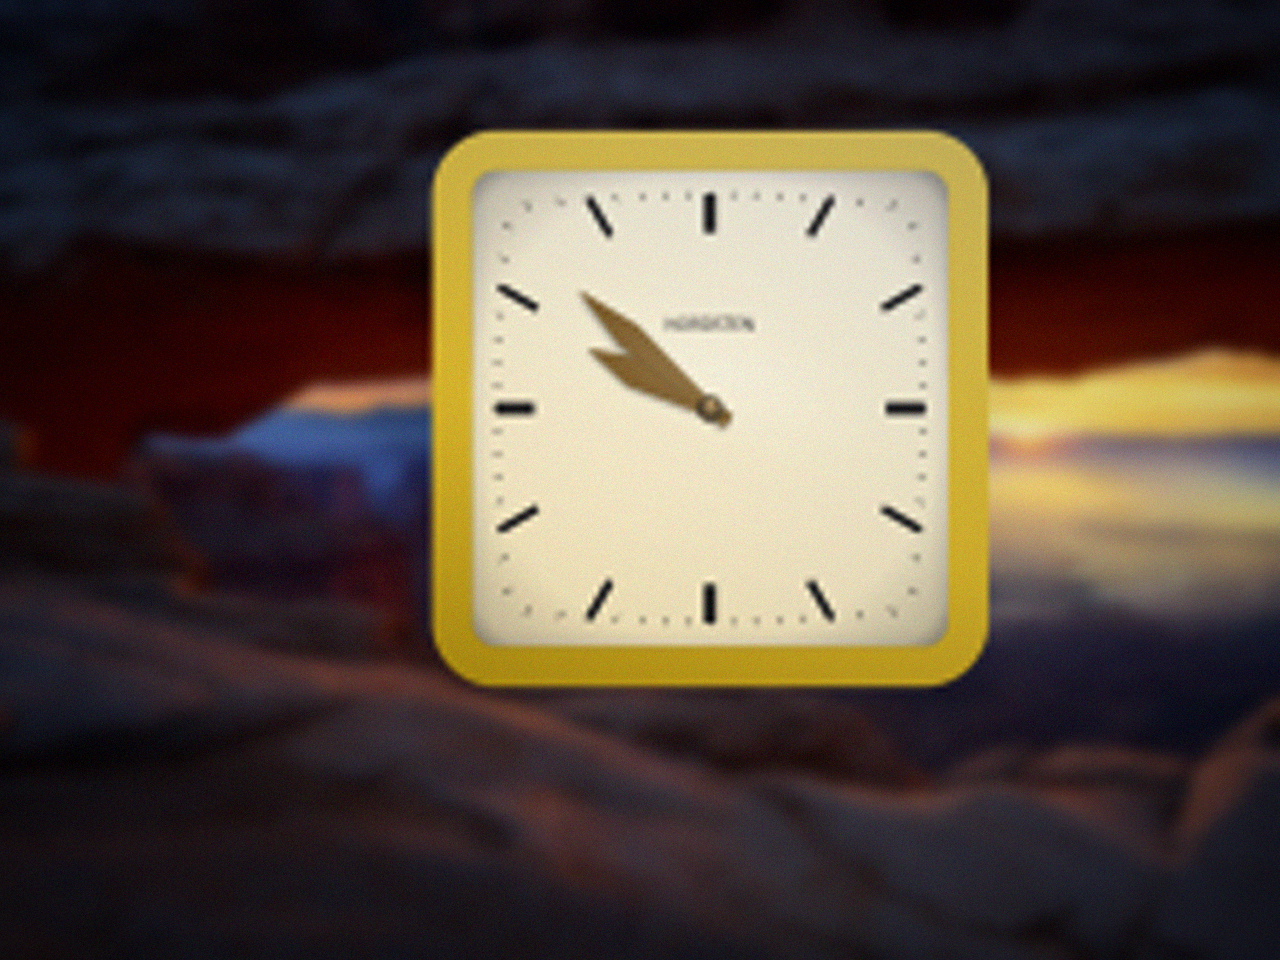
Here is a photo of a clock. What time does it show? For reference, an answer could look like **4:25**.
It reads **9:52**
